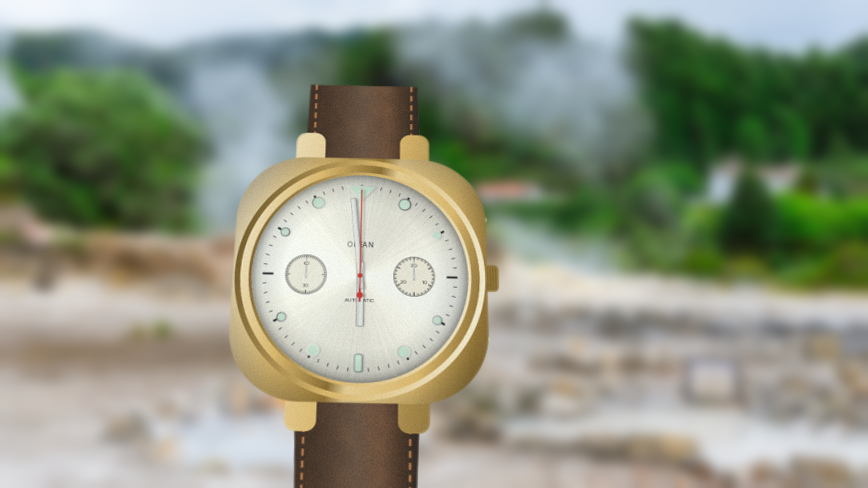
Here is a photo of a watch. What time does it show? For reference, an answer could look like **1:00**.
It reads **5:59**
